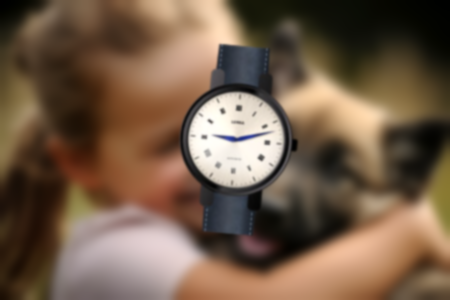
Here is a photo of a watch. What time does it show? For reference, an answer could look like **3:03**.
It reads **9:12**
